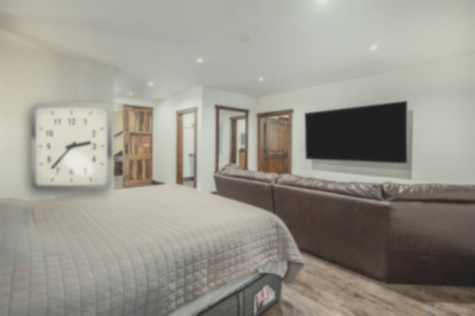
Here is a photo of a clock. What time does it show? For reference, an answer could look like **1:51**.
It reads **2:37**
